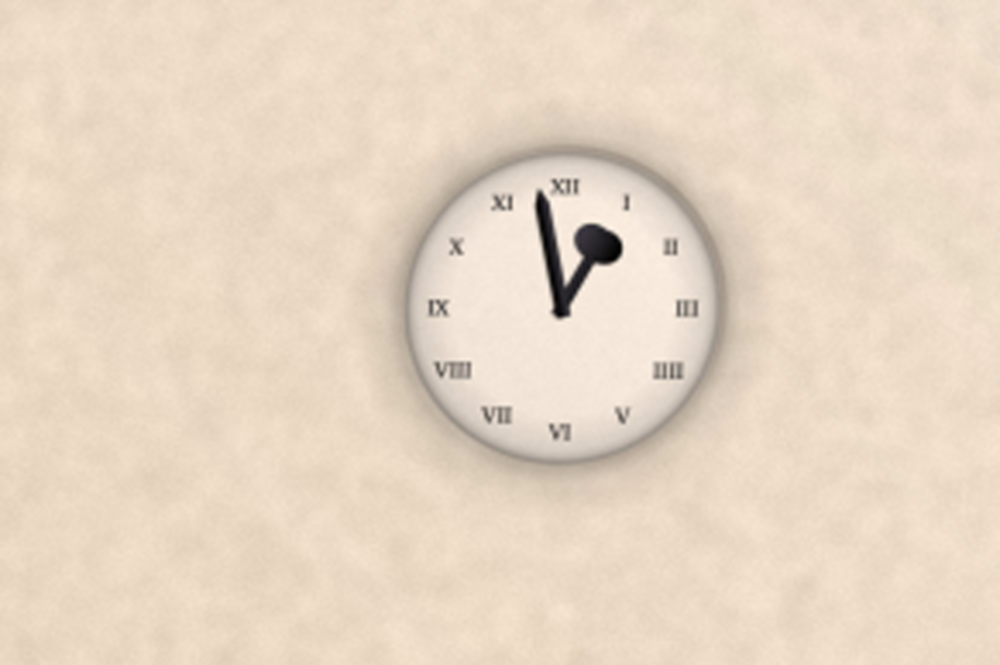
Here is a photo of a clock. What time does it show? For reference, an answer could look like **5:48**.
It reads **12:58**
